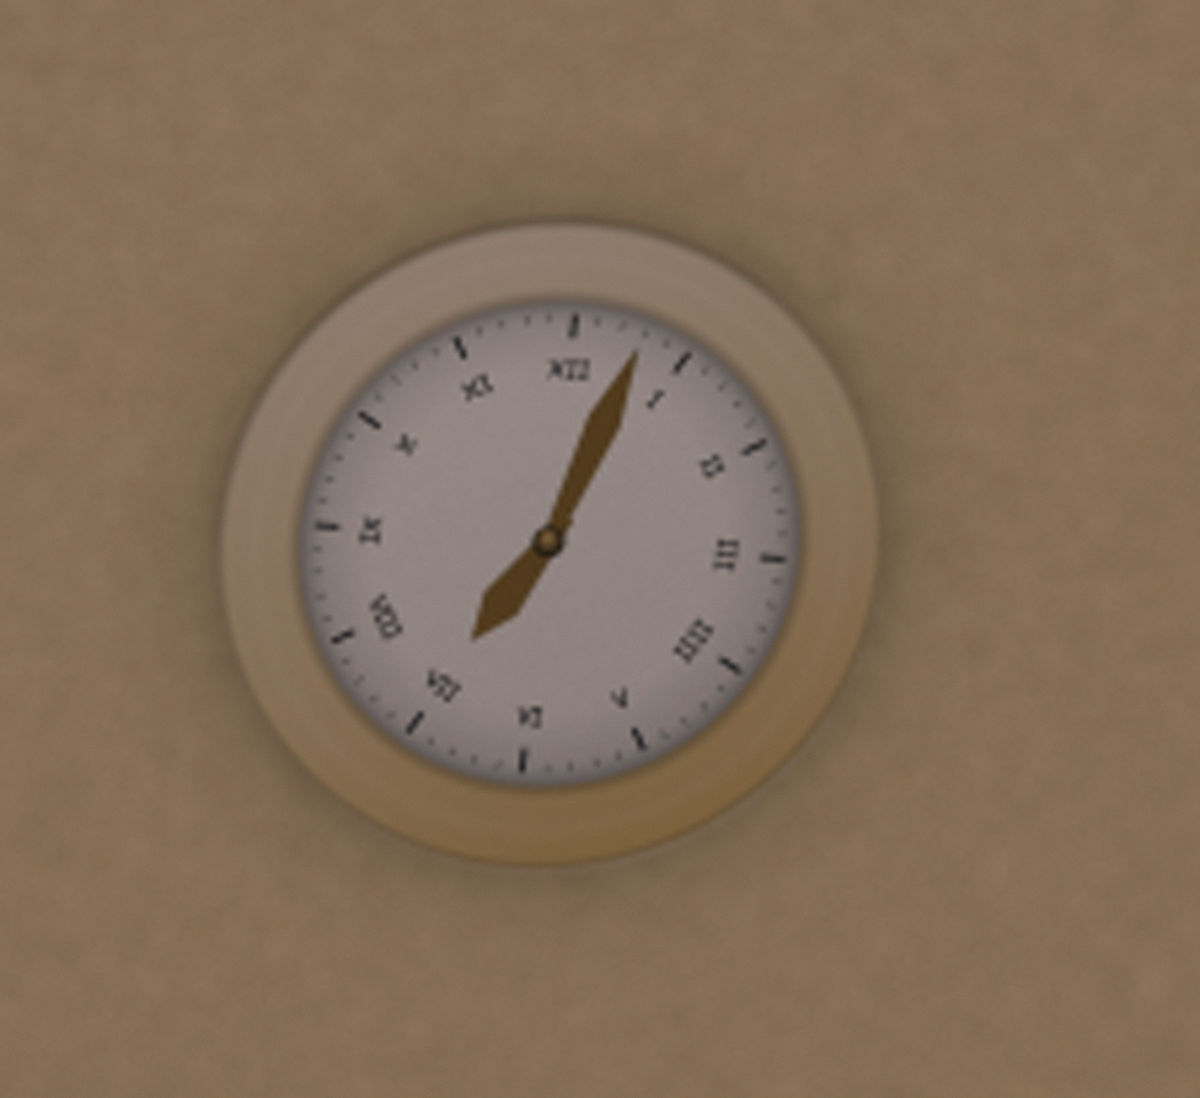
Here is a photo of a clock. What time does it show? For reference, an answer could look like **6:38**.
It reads **7:03**
